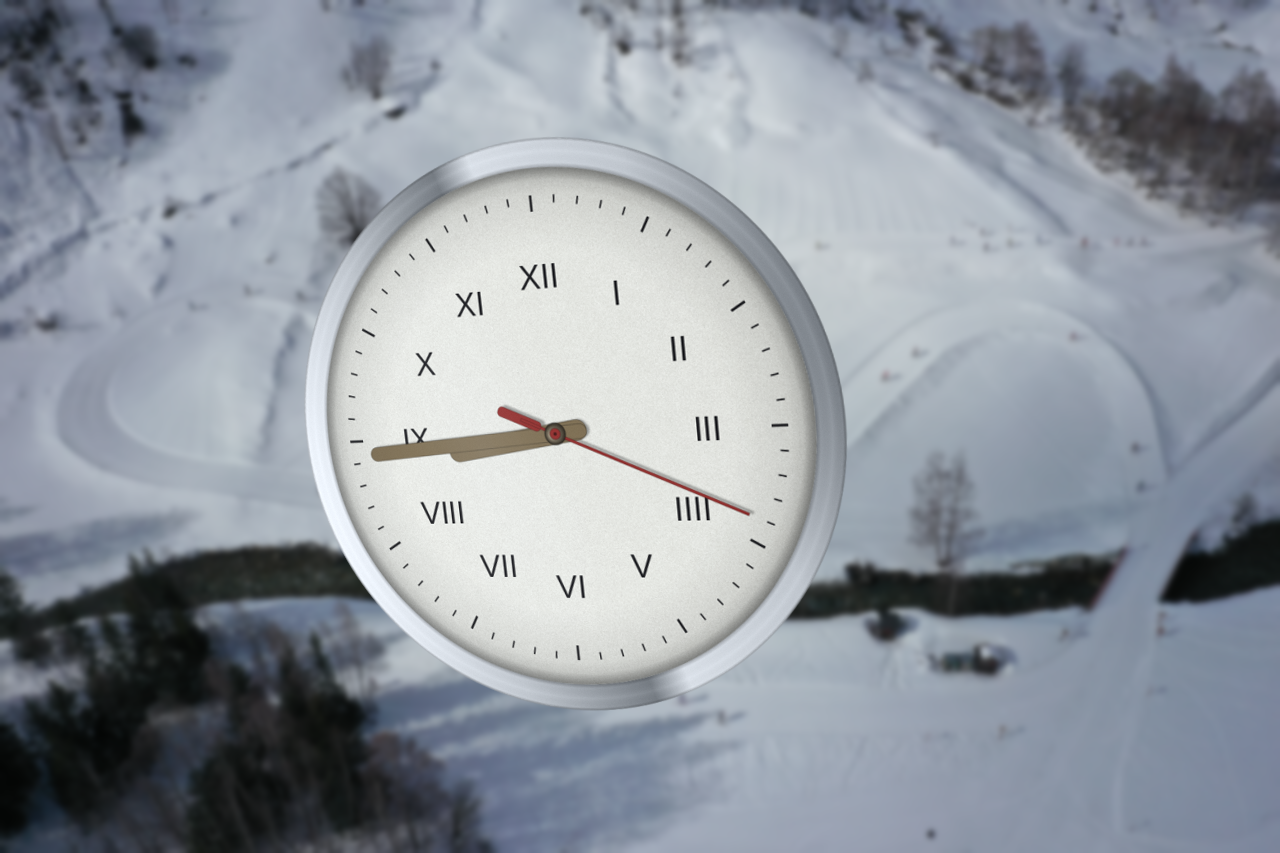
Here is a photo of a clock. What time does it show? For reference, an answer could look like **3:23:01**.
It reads **8:44:19**
